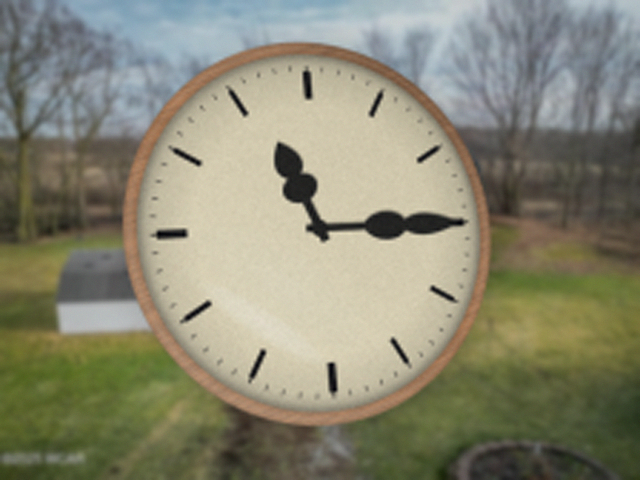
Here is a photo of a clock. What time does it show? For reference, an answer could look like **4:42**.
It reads **11:15**
